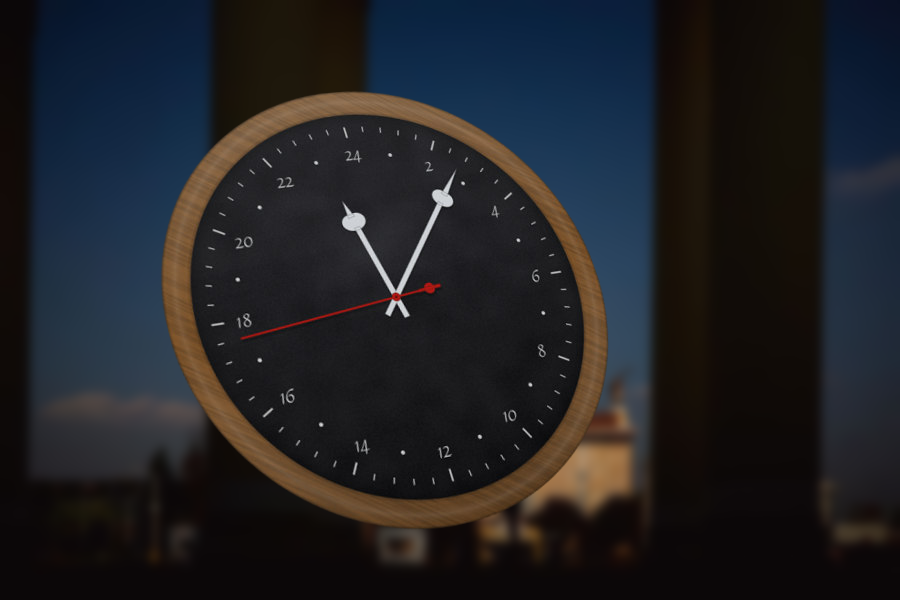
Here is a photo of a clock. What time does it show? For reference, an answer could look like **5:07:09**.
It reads **23:06:44**
